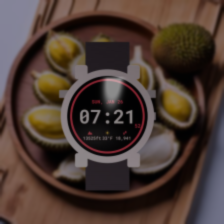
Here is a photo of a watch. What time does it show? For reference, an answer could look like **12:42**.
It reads **7:21**
